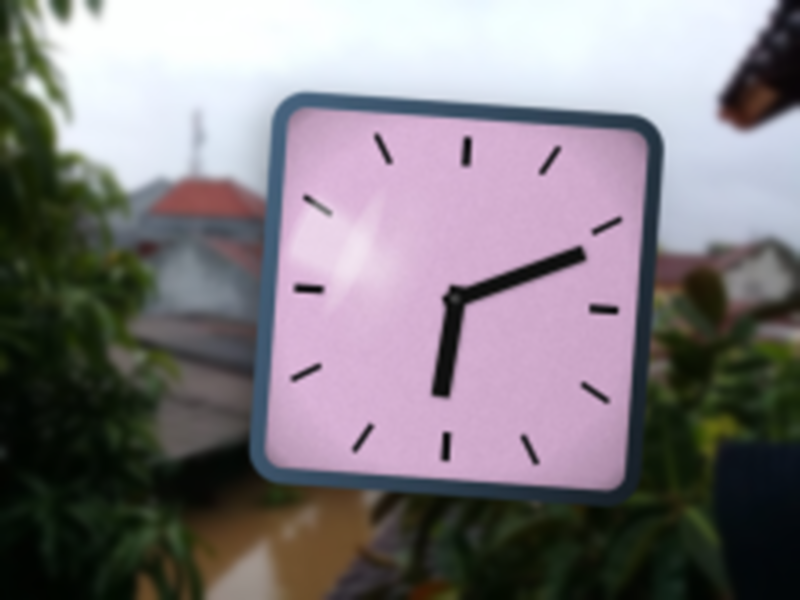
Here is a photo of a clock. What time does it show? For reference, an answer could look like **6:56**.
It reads **6:11**
